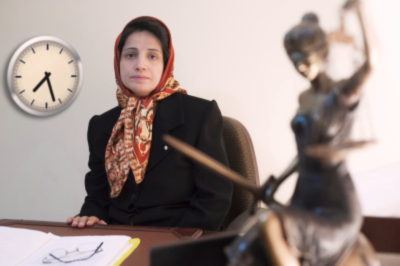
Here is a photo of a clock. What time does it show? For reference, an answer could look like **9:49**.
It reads **7:27**
